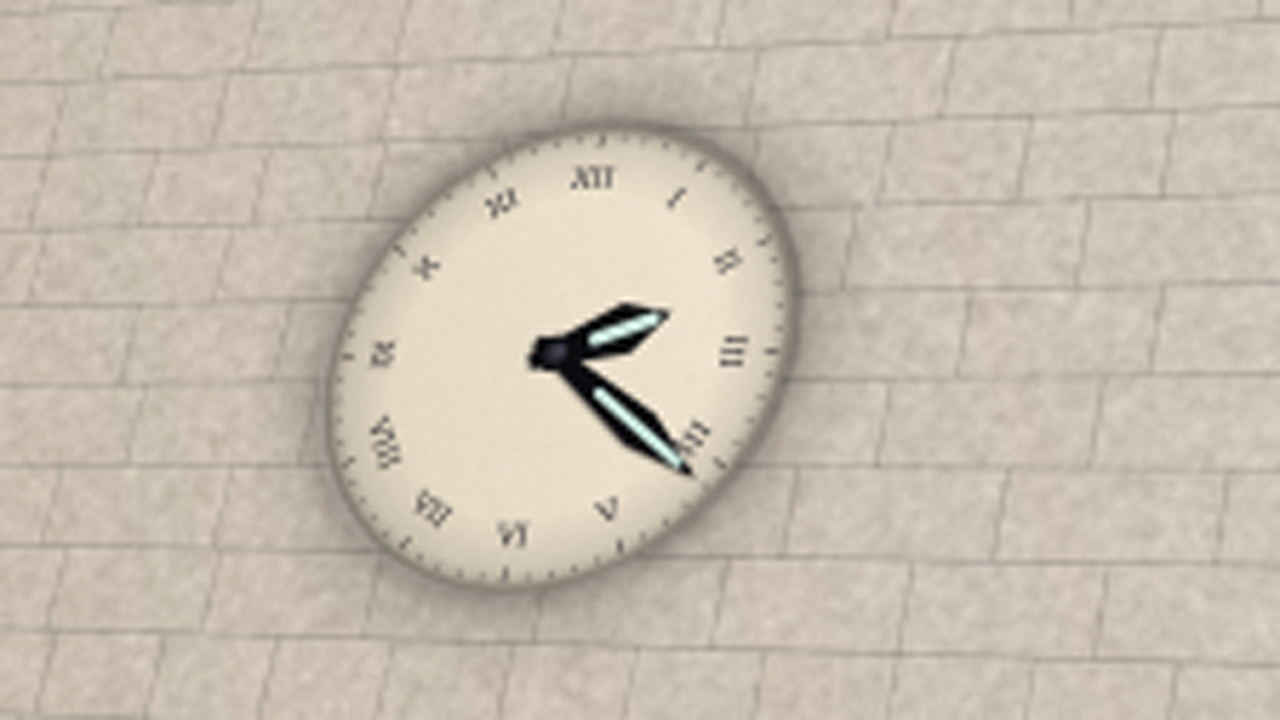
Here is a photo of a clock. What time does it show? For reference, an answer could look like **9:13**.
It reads **2:21**
